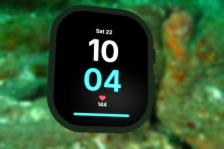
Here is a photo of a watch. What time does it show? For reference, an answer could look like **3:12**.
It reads **10:04**
